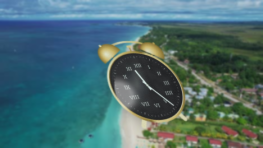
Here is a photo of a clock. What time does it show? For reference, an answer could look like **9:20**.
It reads **11:24**
